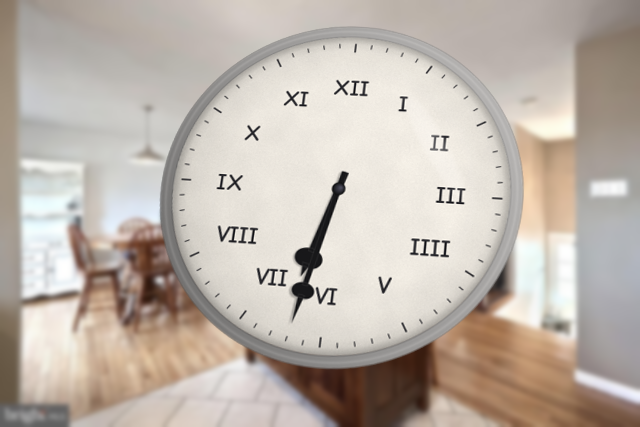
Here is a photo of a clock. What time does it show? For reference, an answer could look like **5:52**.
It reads **6:32**
